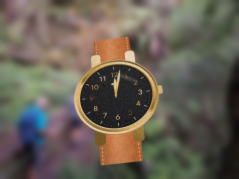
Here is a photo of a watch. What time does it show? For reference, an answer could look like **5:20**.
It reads **12:02**
